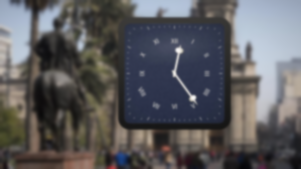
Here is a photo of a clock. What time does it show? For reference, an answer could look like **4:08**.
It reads **12:24**
